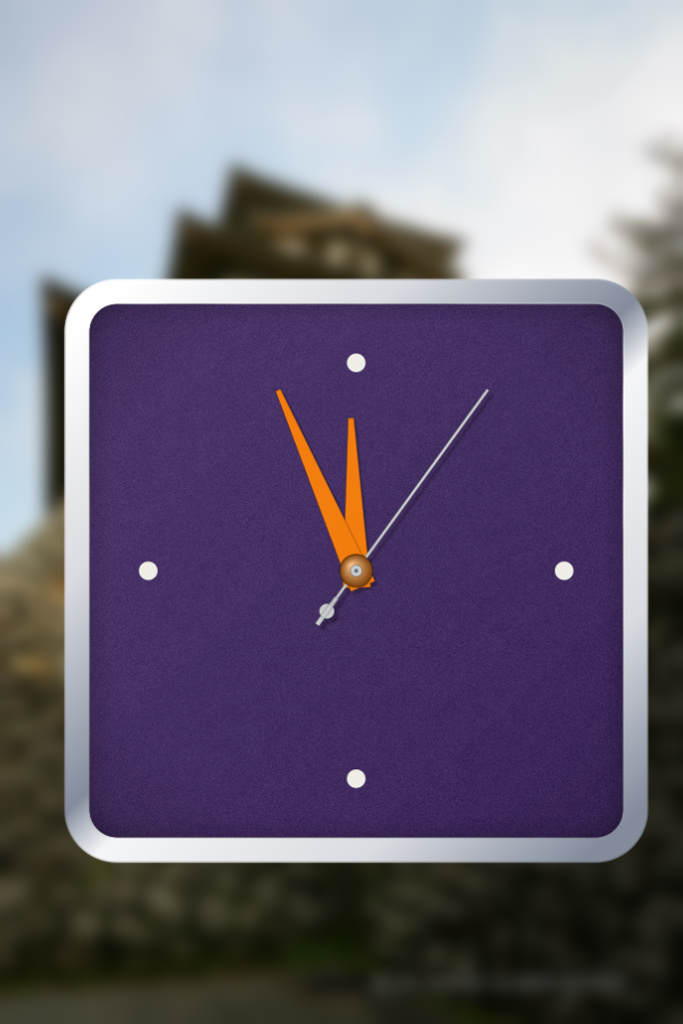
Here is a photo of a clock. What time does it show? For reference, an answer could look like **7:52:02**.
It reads **11:56:06**
